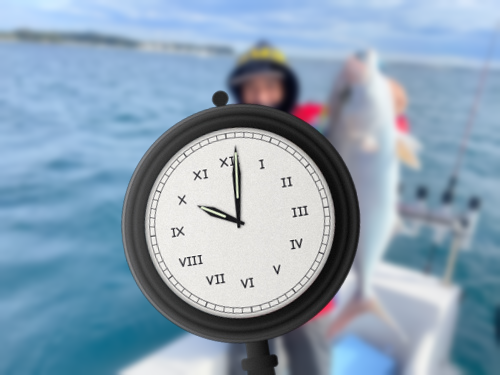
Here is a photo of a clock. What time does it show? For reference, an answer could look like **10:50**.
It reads **10:01**
